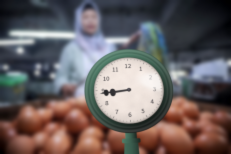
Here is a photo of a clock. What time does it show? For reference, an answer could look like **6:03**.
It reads **8:44**
